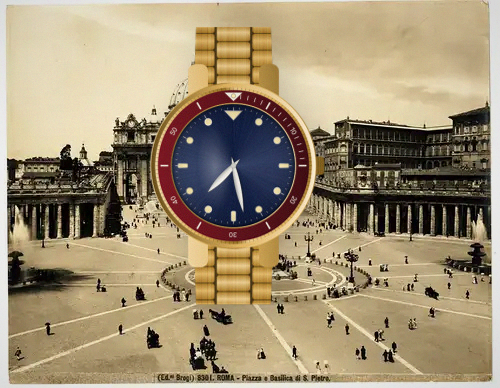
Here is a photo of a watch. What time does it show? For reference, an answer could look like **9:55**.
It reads **7:28**
